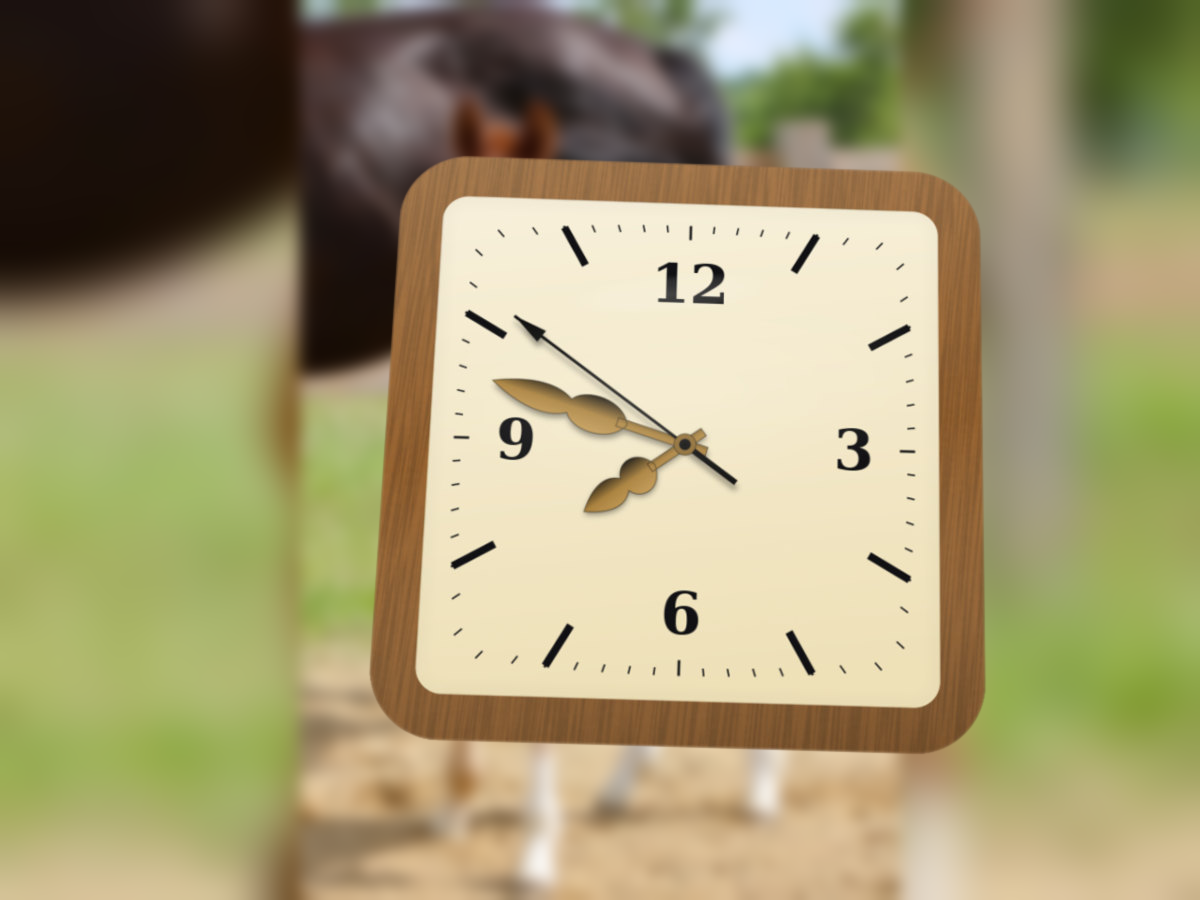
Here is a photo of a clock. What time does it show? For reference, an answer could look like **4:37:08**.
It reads **7:47:51**
